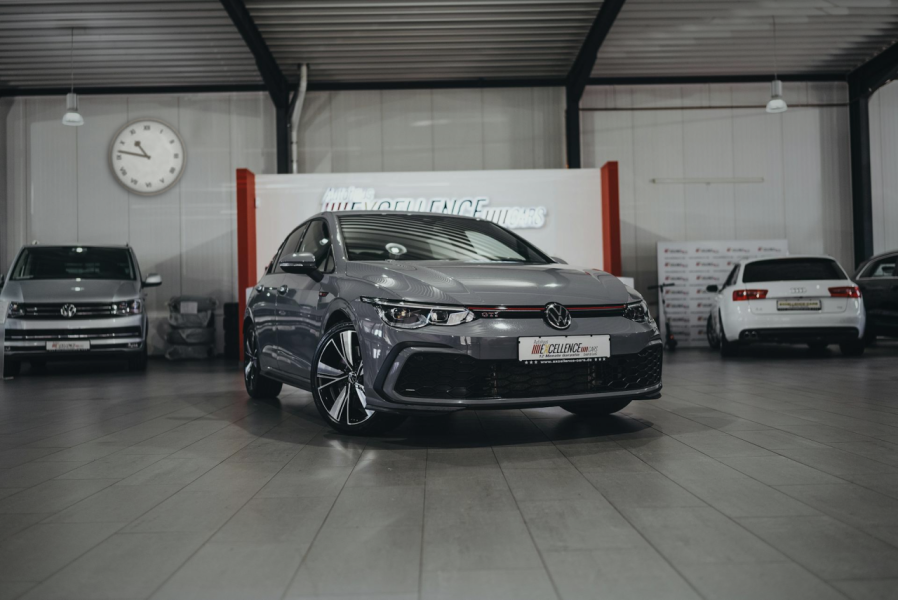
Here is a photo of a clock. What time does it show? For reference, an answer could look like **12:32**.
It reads **10:47**
